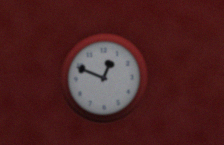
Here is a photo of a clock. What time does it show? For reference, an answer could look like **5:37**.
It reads **12:49**
